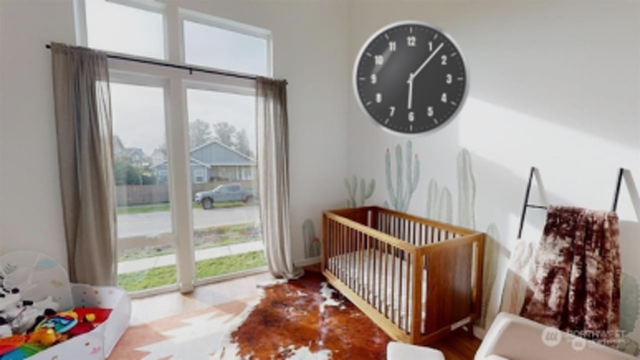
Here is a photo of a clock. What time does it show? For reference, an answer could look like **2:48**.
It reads **6:07**
